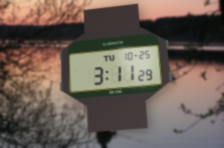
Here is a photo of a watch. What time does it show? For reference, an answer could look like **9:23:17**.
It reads **3:11:29**
